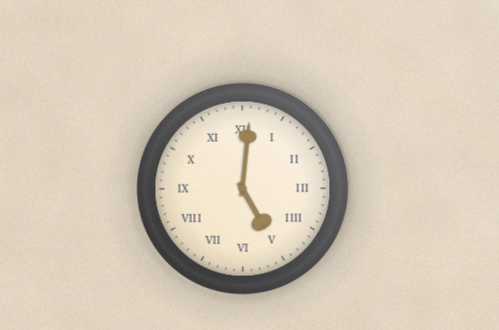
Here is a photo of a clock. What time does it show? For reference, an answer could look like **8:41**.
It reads **5:01**
